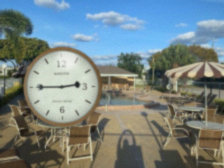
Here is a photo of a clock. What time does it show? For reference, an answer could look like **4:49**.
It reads **2:45**
